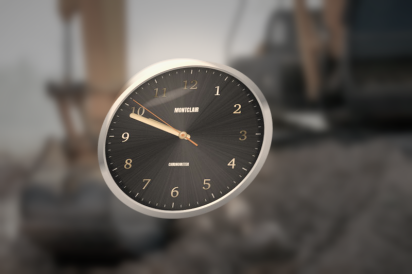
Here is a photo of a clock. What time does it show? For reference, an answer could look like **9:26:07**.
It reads **9:48:51**
